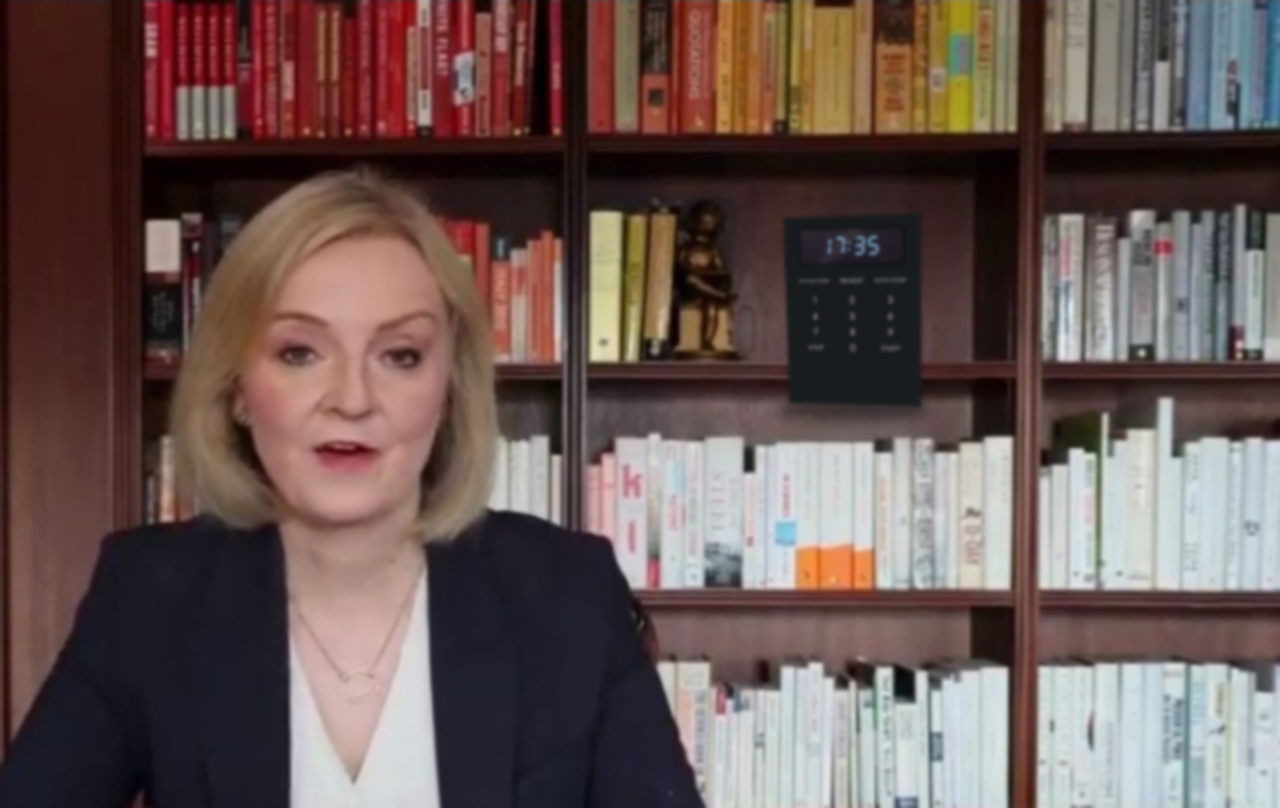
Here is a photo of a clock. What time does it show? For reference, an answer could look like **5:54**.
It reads **17:35**
